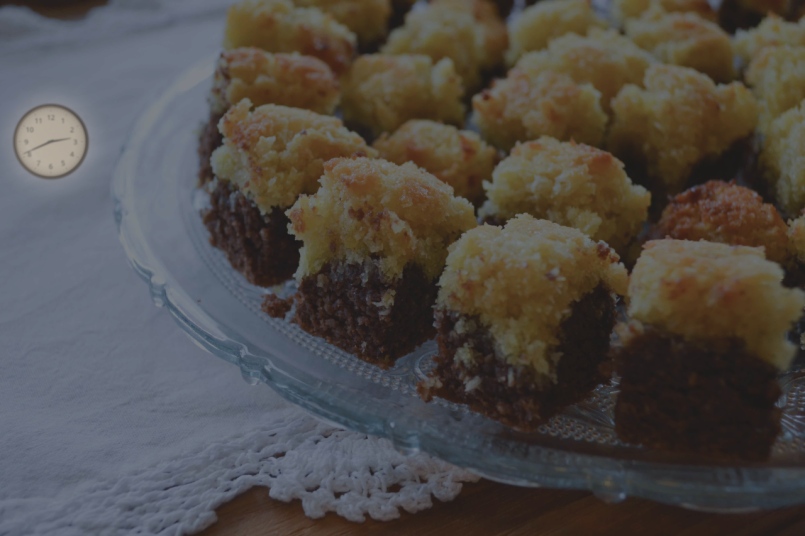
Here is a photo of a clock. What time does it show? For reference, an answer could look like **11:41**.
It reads **2:41**
